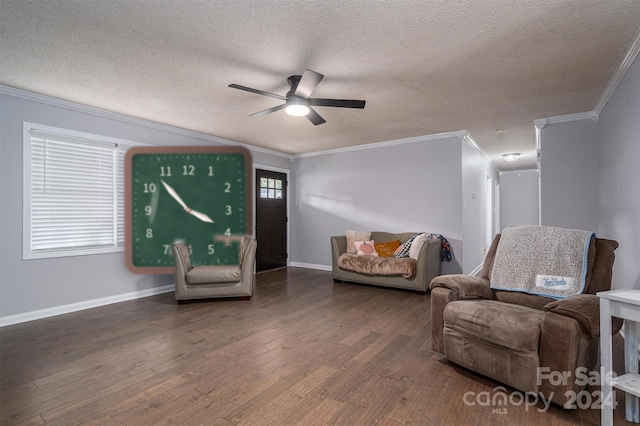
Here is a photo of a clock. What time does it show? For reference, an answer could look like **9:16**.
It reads **3:53**
